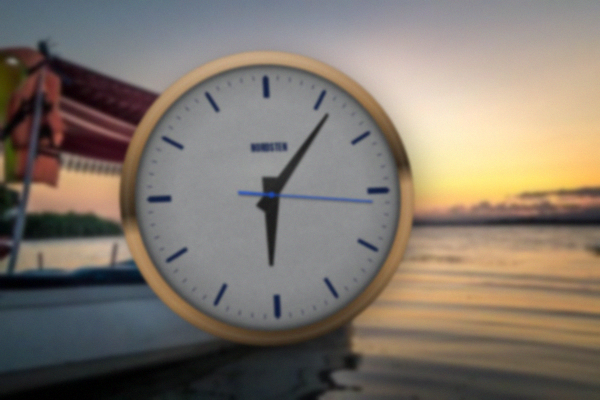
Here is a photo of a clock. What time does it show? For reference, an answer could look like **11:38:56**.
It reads **6:06:16**
